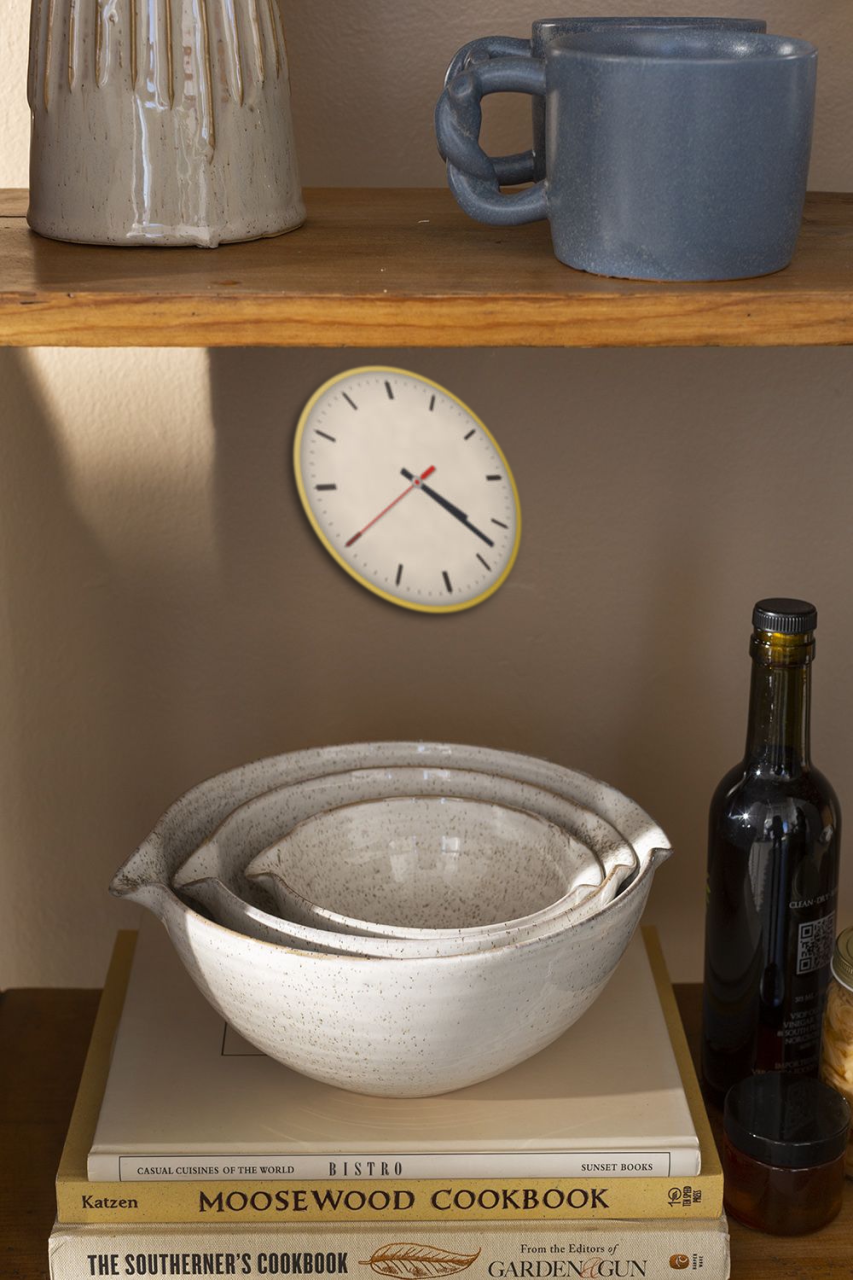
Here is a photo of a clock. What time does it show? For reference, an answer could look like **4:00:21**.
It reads **4:22:40**
